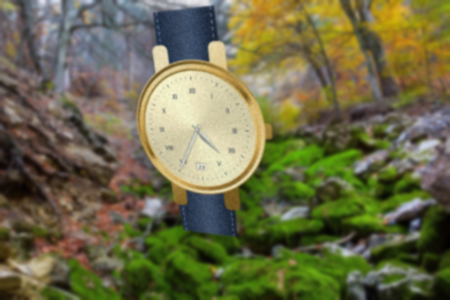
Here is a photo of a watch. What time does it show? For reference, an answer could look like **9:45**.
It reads **4:35**
